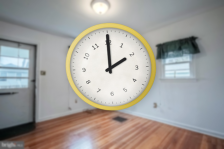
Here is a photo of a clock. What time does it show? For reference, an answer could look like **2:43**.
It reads **2:00**
